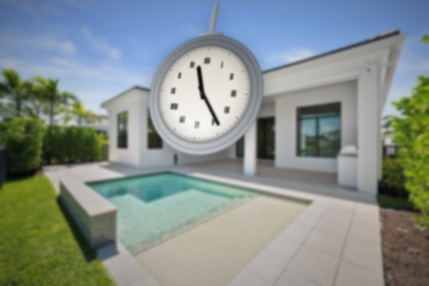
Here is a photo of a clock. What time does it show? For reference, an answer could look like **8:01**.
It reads **11:24**
